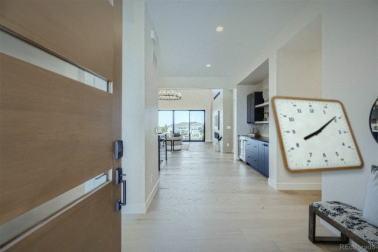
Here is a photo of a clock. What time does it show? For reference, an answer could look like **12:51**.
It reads **8:09**
